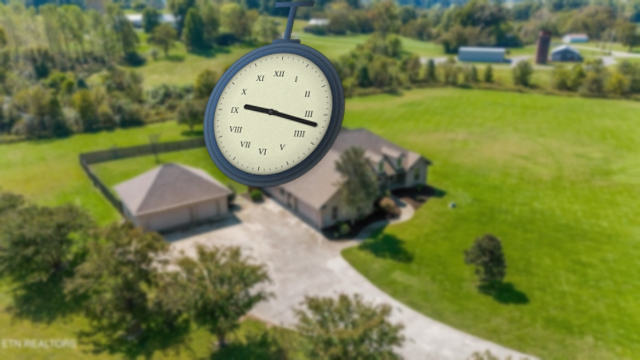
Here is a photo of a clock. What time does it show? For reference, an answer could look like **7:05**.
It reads **9:17**
